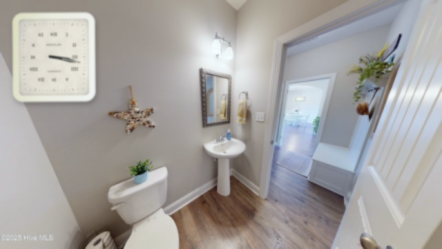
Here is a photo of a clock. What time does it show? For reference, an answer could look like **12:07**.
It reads **3:17**
